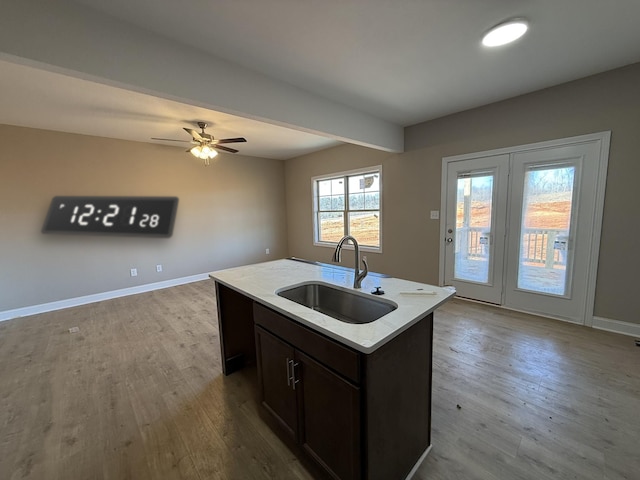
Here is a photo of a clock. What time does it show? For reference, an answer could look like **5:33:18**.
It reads **12:21:28**
